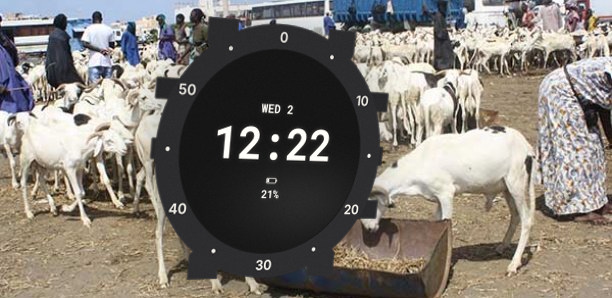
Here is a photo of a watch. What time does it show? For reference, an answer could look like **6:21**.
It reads **12:22**
